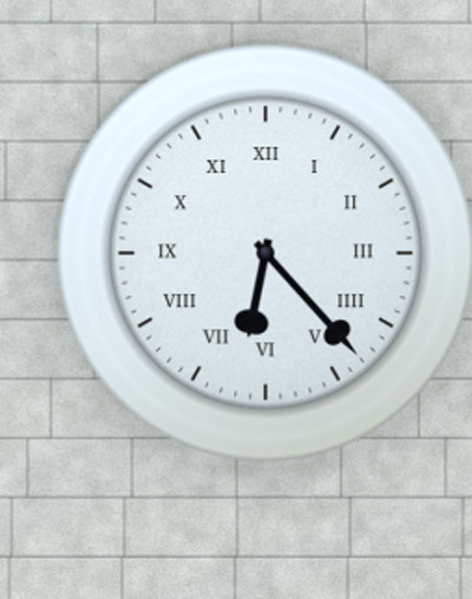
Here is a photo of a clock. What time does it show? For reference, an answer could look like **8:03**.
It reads **6:23**
